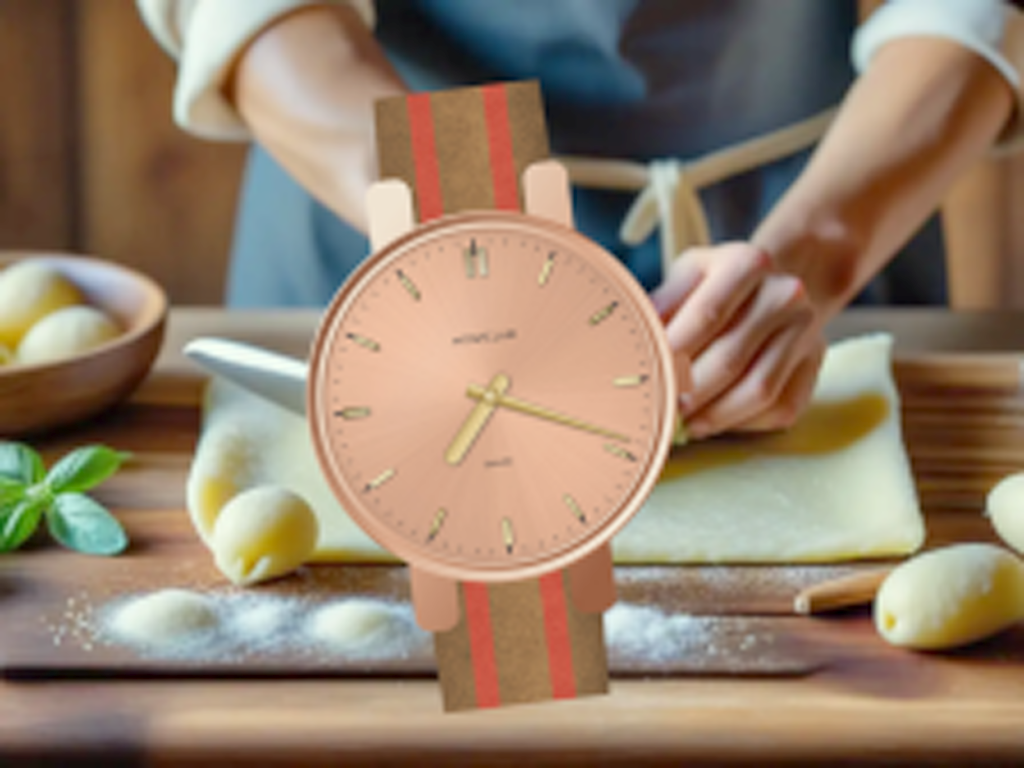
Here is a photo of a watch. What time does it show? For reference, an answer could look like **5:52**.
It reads **7:19**
